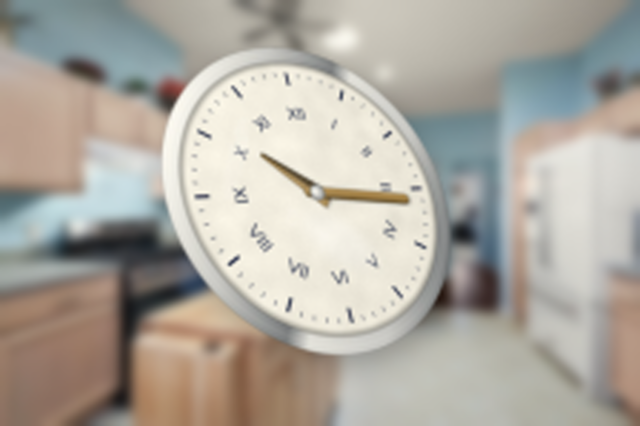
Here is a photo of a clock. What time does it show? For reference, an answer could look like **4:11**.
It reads **10:16**
